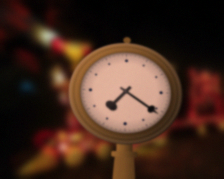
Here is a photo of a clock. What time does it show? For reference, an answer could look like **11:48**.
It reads **7:21**
